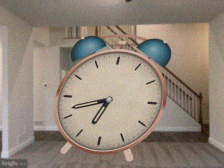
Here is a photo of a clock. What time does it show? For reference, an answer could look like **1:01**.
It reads **6:42**
